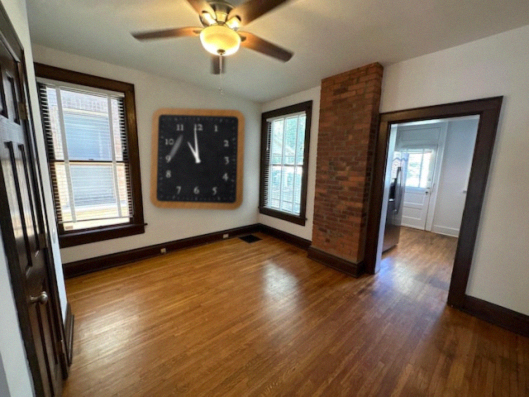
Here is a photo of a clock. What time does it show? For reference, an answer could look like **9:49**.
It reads **10:59**
